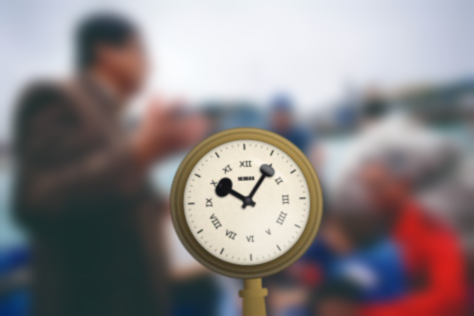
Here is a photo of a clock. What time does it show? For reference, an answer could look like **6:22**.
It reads **10:06**
